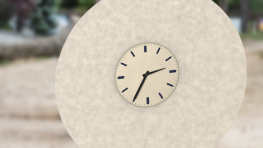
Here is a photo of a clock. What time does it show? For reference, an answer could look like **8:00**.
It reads **2:35**
